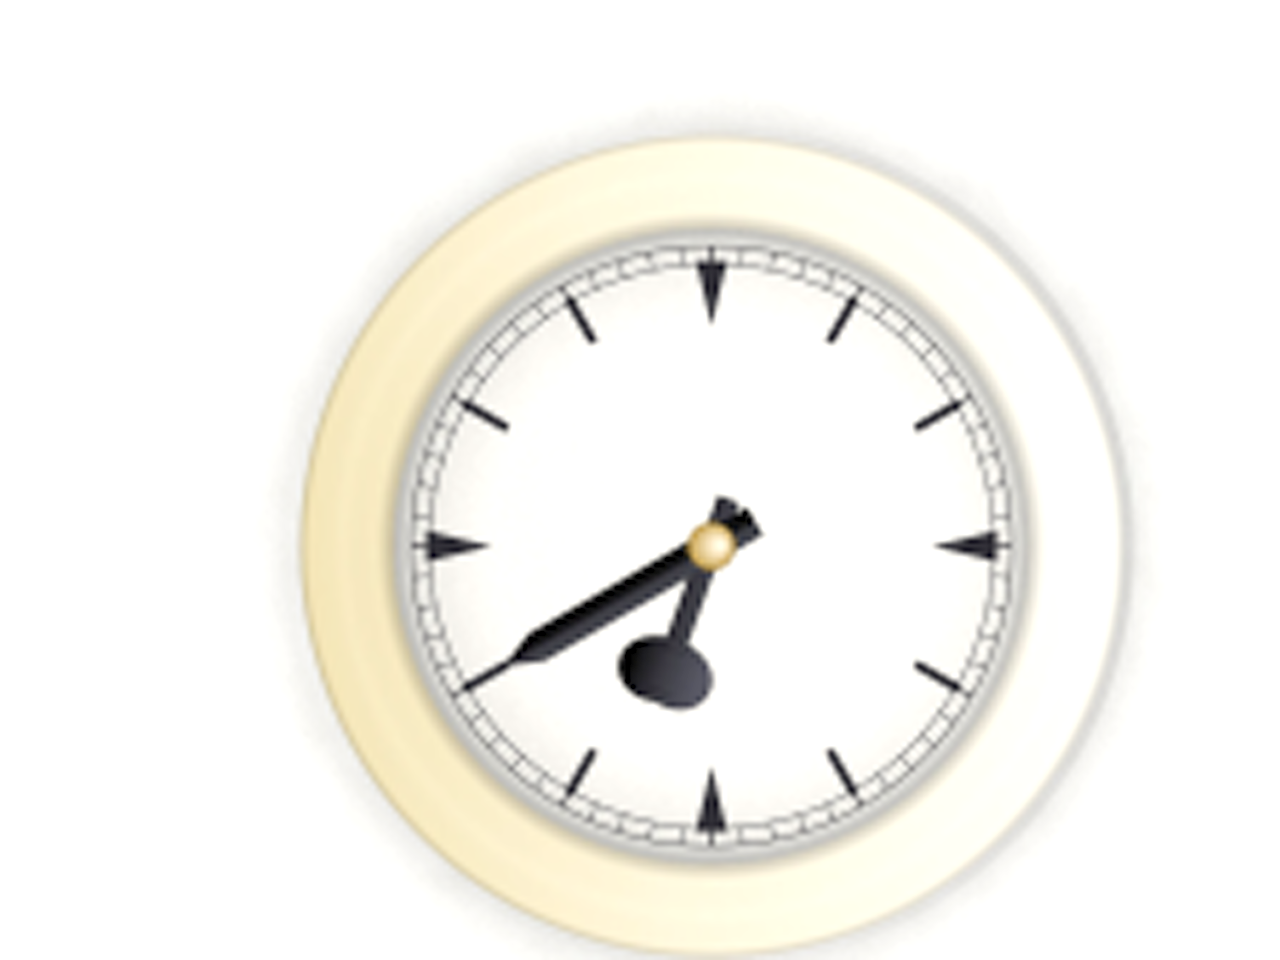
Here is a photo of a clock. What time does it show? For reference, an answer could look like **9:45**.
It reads **6:40**
